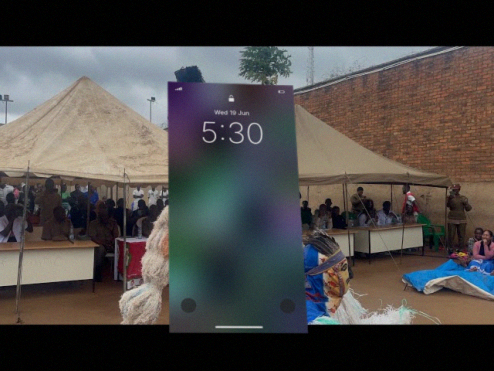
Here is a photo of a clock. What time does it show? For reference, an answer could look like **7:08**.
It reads **5:30**
